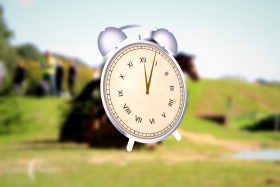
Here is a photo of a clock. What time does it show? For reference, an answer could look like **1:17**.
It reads **12:04**
